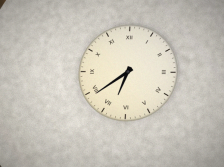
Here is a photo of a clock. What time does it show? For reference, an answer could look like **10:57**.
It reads **6:39**
